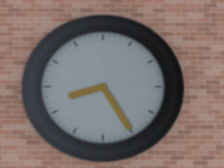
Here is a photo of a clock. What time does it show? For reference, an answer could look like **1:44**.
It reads **8:25**
